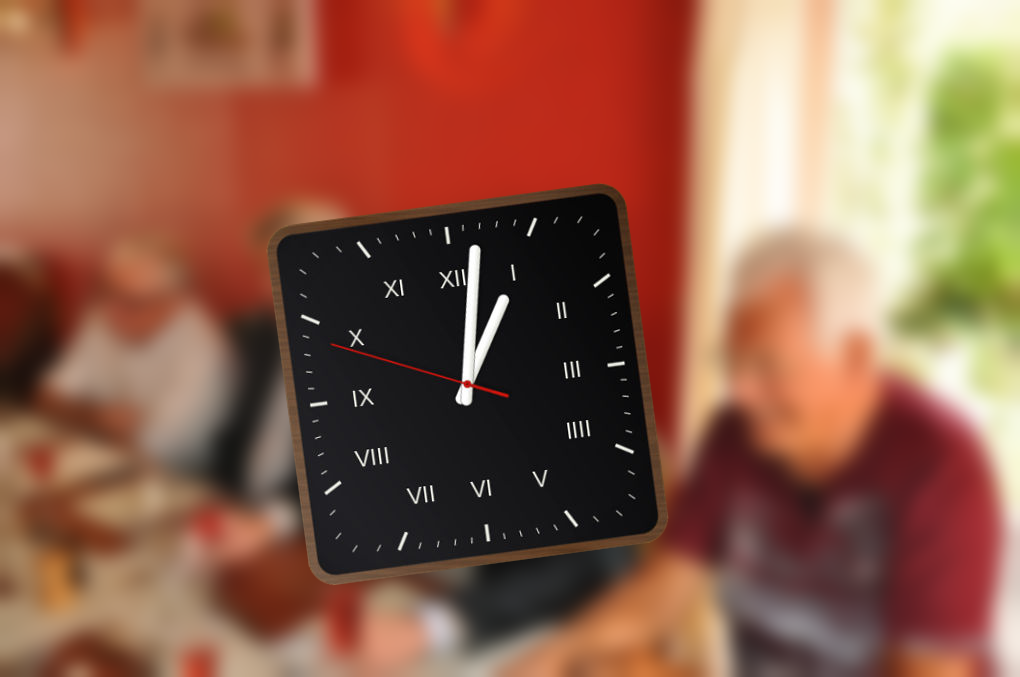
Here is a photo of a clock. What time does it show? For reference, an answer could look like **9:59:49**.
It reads **1:01:49**
